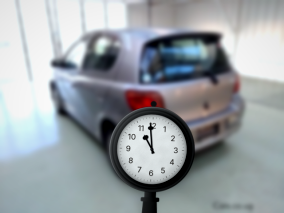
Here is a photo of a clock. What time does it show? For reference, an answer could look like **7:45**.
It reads **10:59**
